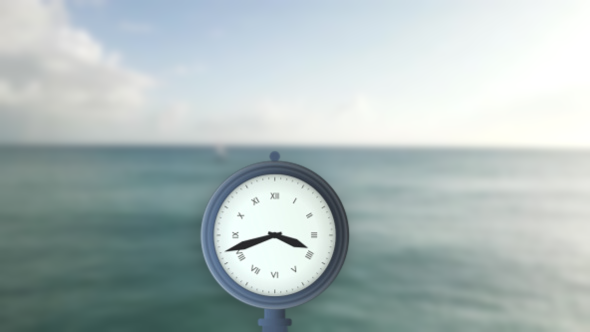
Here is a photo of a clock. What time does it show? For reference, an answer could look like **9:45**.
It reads **3:42**
